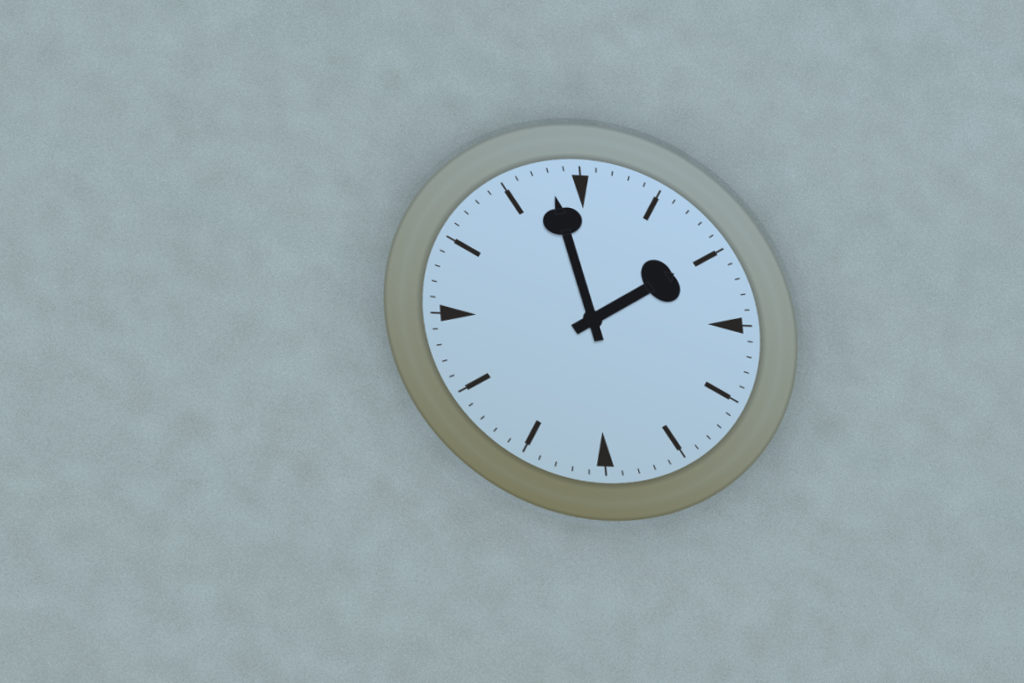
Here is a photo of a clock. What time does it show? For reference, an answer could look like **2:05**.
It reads **1:58**
